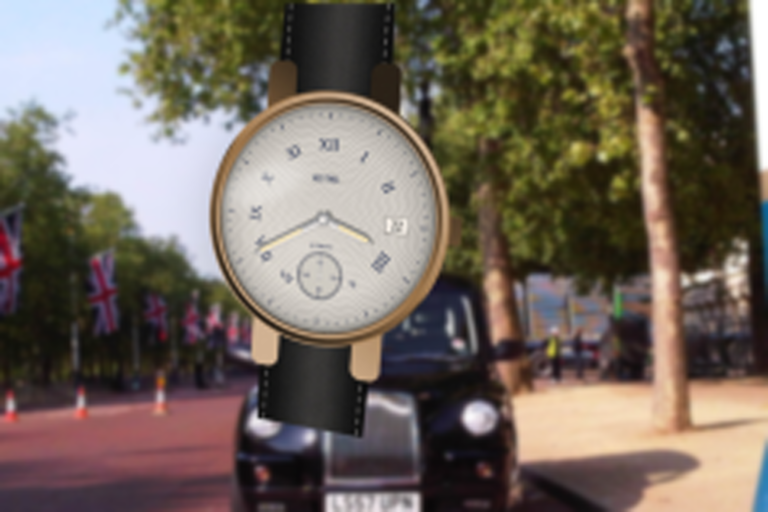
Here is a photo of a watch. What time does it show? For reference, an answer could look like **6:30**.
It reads **3:40**
